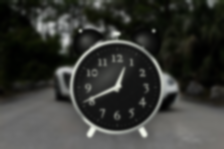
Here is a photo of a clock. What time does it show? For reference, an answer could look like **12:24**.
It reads **12:41**
